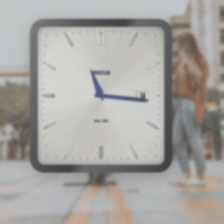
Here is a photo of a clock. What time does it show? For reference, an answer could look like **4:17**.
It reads **11:16**
